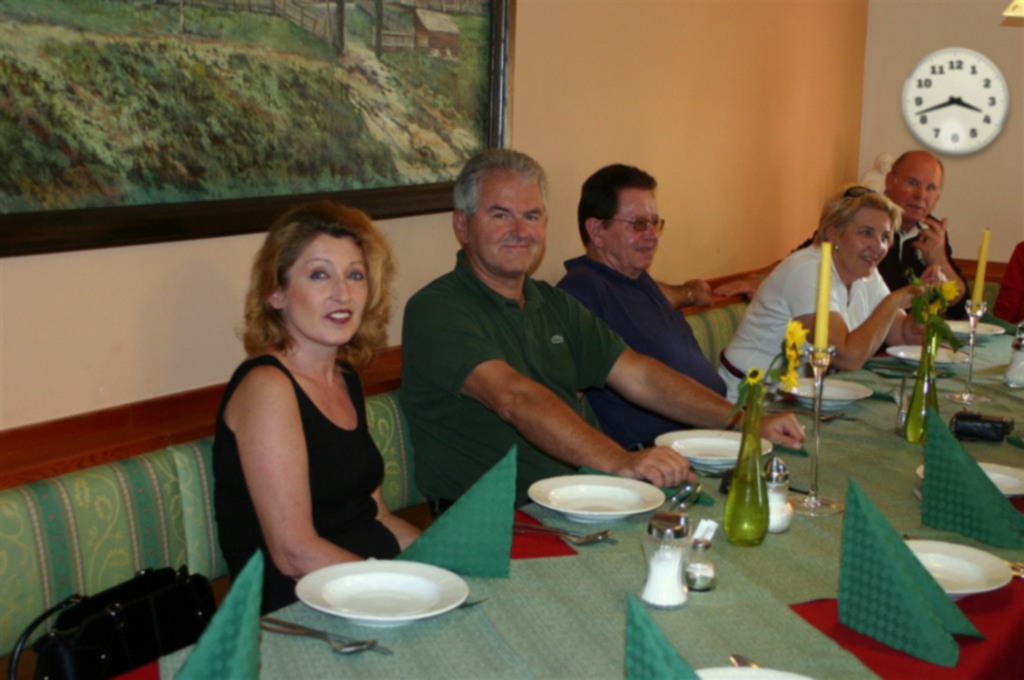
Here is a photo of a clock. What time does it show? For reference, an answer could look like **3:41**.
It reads **3:42**
